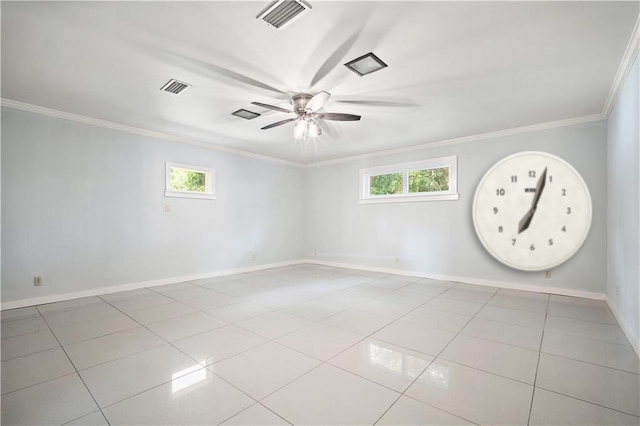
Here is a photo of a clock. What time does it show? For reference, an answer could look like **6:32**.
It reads **7:03**
